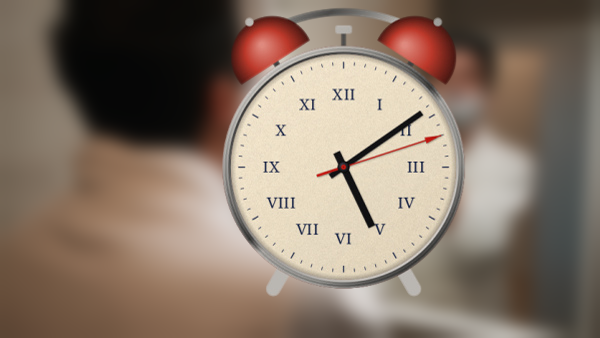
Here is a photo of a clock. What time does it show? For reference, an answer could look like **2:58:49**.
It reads **5:09:12**
